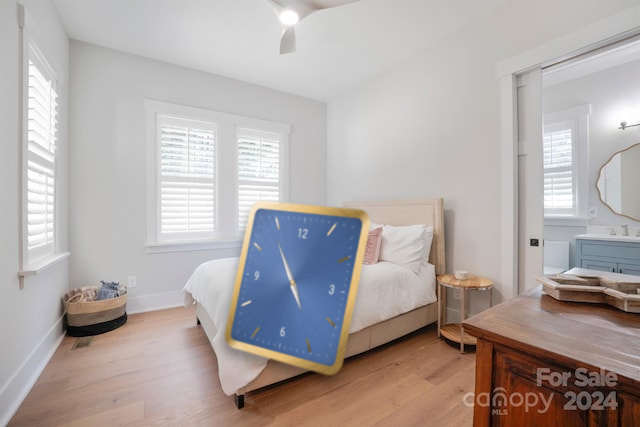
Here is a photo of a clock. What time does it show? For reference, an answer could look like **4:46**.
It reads **4:54**
